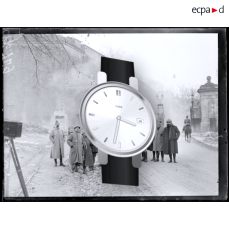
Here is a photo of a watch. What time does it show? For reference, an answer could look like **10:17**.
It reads **3:32**
